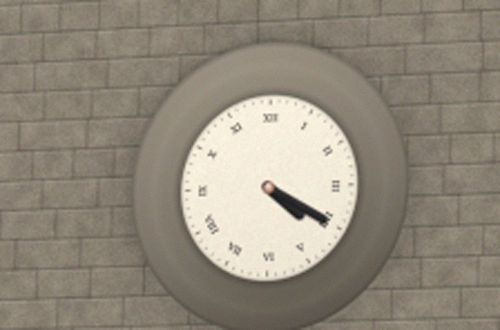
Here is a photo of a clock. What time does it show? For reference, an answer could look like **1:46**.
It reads **4:20**
